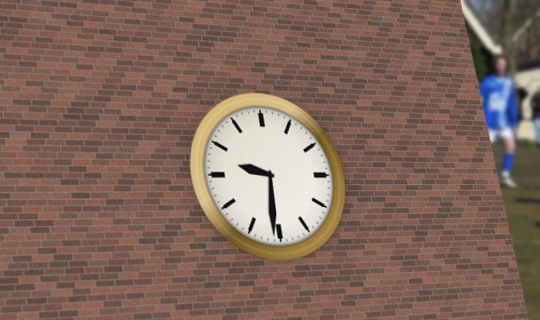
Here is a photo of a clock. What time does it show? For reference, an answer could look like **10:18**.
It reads **9:31**
